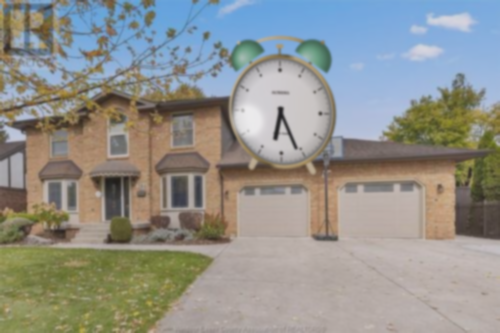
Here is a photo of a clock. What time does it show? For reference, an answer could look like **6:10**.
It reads **6:26**
